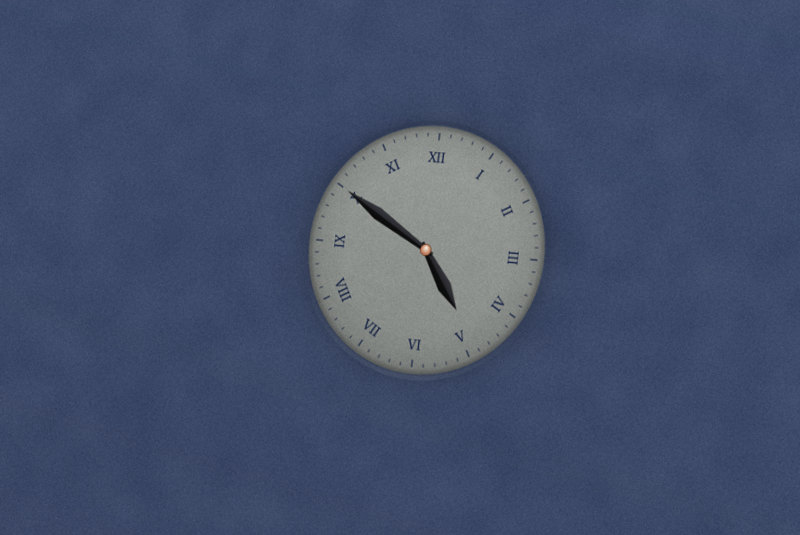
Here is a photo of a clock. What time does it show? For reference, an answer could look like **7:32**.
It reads **4:50**
